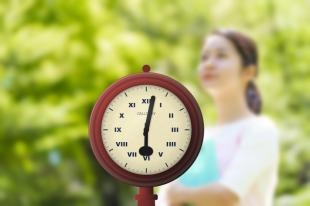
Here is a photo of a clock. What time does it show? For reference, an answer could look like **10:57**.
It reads **6:02**
